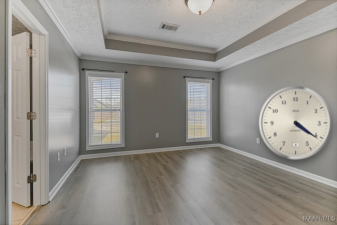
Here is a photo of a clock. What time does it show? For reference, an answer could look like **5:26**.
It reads **4:21**
